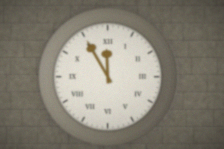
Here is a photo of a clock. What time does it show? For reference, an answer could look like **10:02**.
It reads **11:55**
